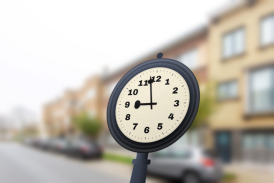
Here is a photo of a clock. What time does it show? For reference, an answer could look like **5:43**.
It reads **8:58**
